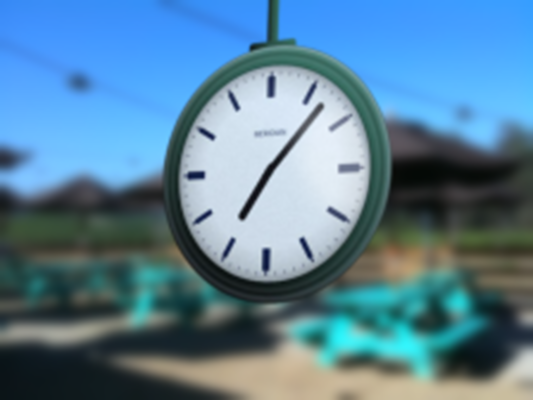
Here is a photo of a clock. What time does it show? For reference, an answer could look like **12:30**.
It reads **7:07**
